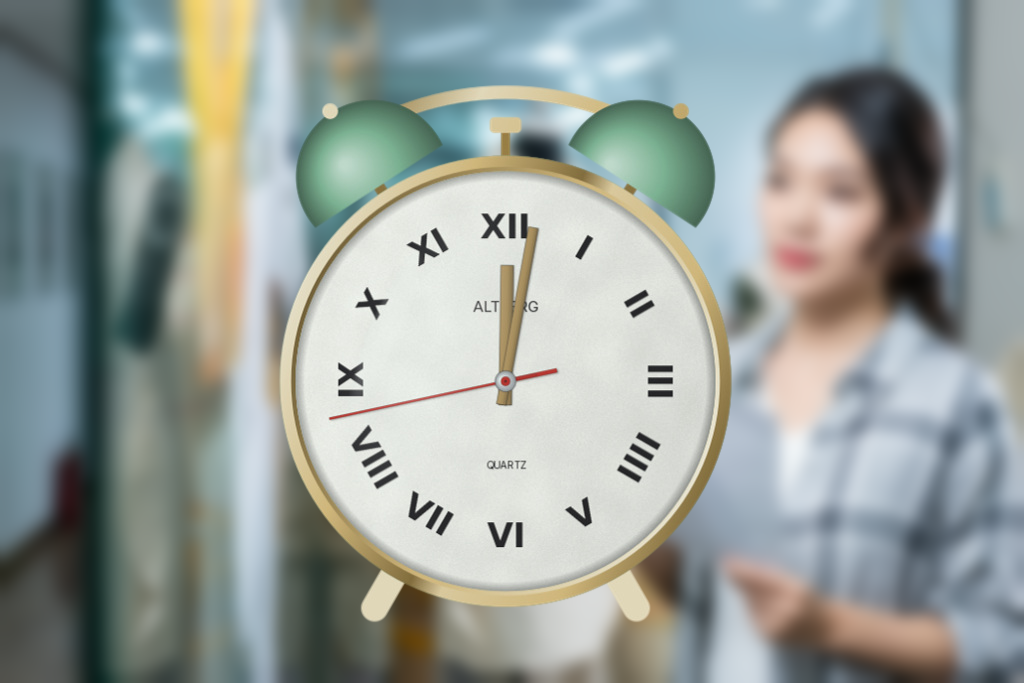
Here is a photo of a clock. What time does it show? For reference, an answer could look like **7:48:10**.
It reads **12:01:43**
